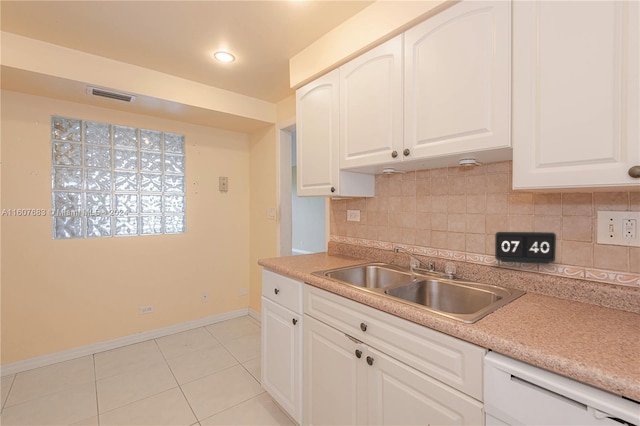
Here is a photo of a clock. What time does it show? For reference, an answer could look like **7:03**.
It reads **7:40**
